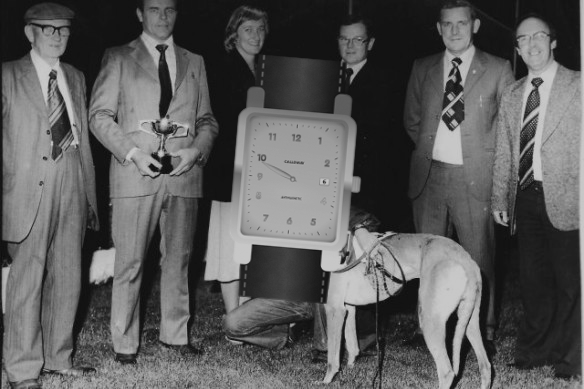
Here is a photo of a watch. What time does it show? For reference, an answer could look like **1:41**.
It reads **9:49**
